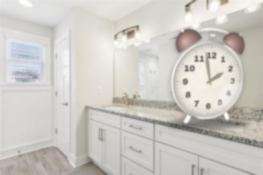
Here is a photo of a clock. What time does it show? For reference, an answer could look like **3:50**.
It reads **1:58**
